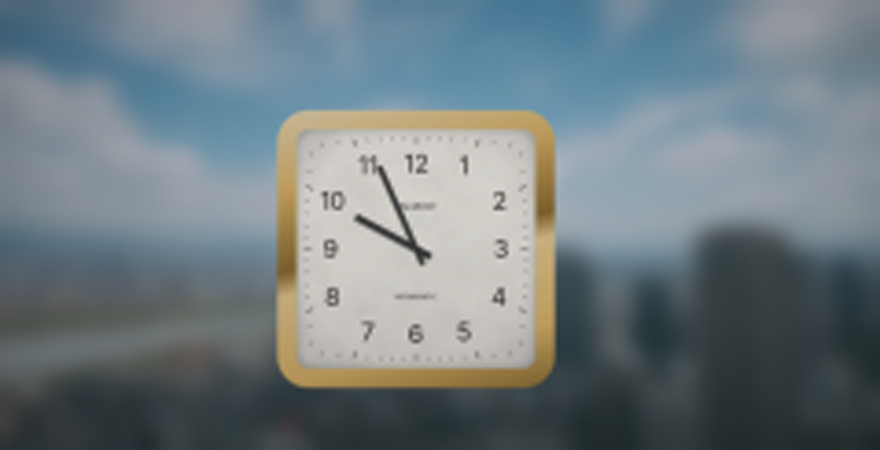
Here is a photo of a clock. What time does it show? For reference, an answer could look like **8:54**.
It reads **9:56**
